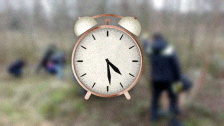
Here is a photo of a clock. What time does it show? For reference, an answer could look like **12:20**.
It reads **4:29**
